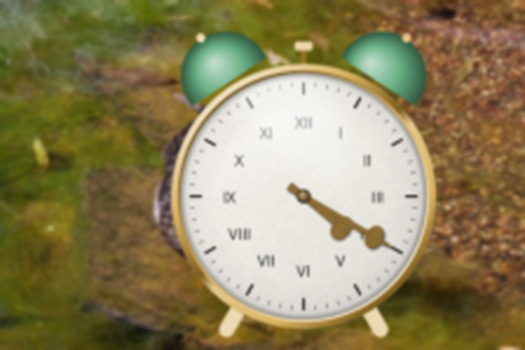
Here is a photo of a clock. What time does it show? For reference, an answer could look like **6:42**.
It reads **4:20**
